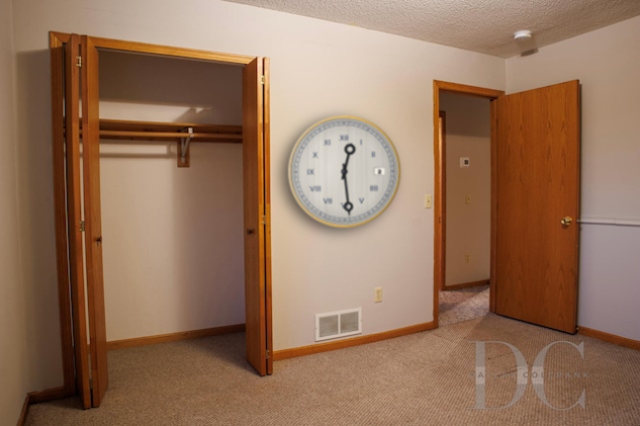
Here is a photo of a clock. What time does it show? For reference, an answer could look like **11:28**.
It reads **12:29**
